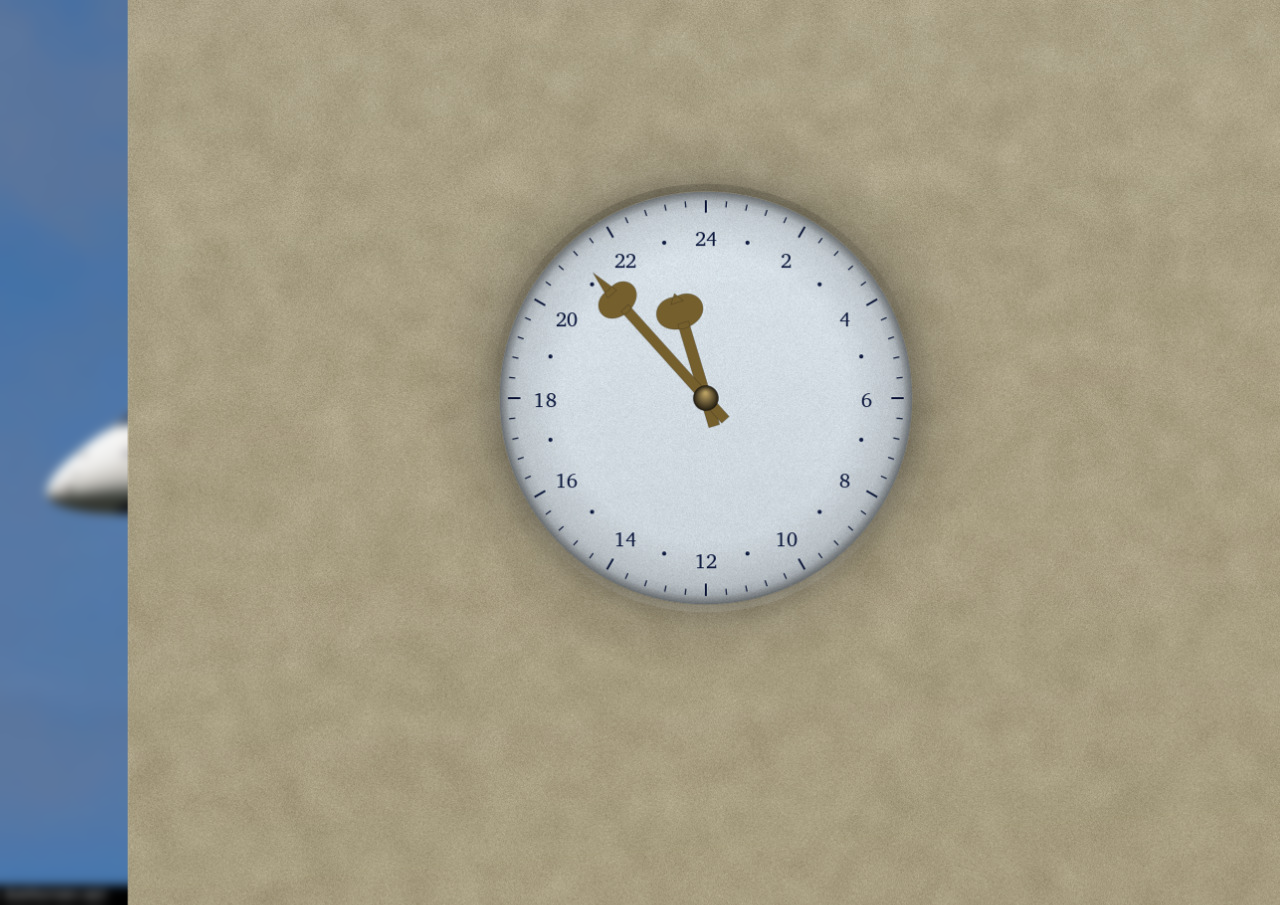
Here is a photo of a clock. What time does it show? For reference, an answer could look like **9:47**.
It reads **22:53**
